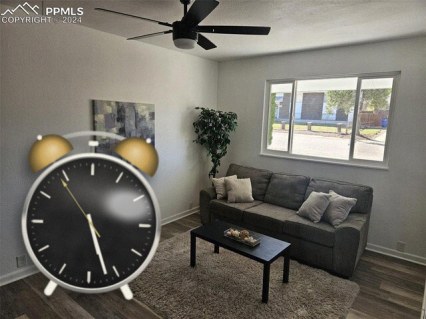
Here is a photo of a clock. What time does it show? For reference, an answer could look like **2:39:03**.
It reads **5:26:54**
